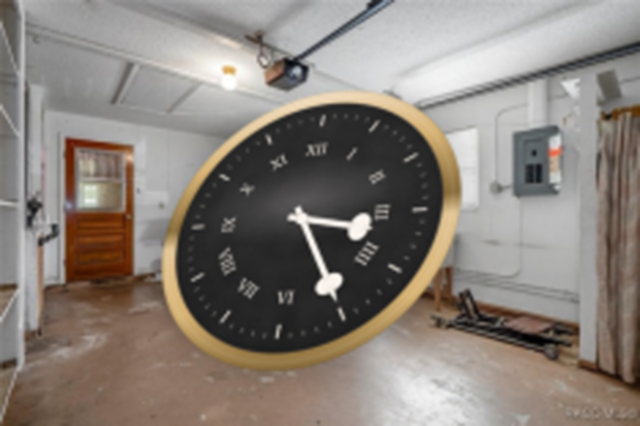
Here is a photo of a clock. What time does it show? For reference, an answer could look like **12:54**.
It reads **3:25**
